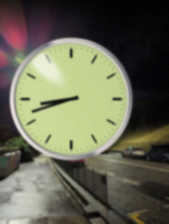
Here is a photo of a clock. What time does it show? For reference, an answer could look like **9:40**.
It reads **8:42**
